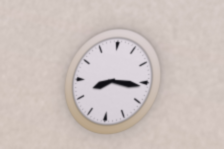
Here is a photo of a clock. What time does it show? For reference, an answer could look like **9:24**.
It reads **8:16**
